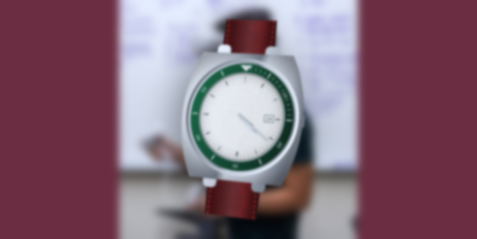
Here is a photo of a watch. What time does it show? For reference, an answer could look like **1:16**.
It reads **4:21**
